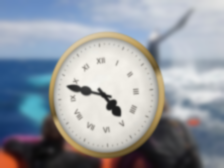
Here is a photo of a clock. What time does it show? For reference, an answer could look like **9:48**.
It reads **4:48**
